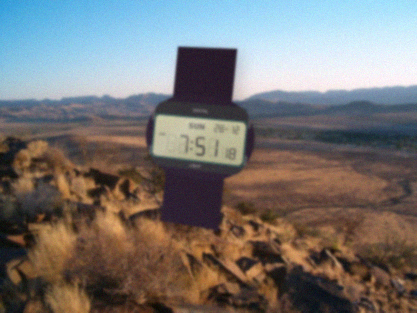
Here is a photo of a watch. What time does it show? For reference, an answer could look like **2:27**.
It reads **7:51**
